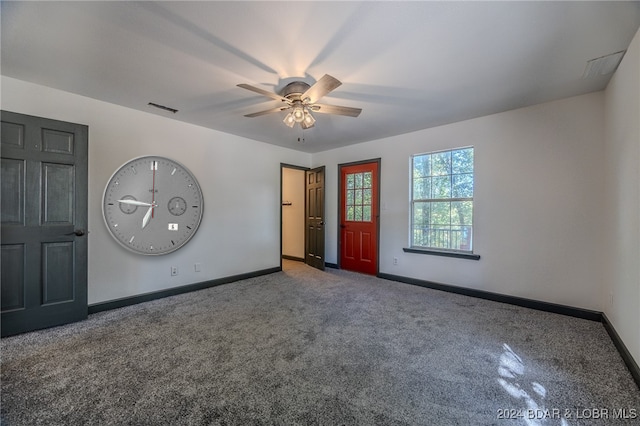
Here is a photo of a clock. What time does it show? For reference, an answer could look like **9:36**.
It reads **6:46**
